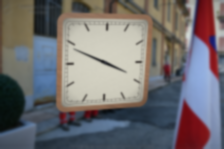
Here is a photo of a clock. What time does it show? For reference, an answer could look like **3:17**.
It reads **3:49**
